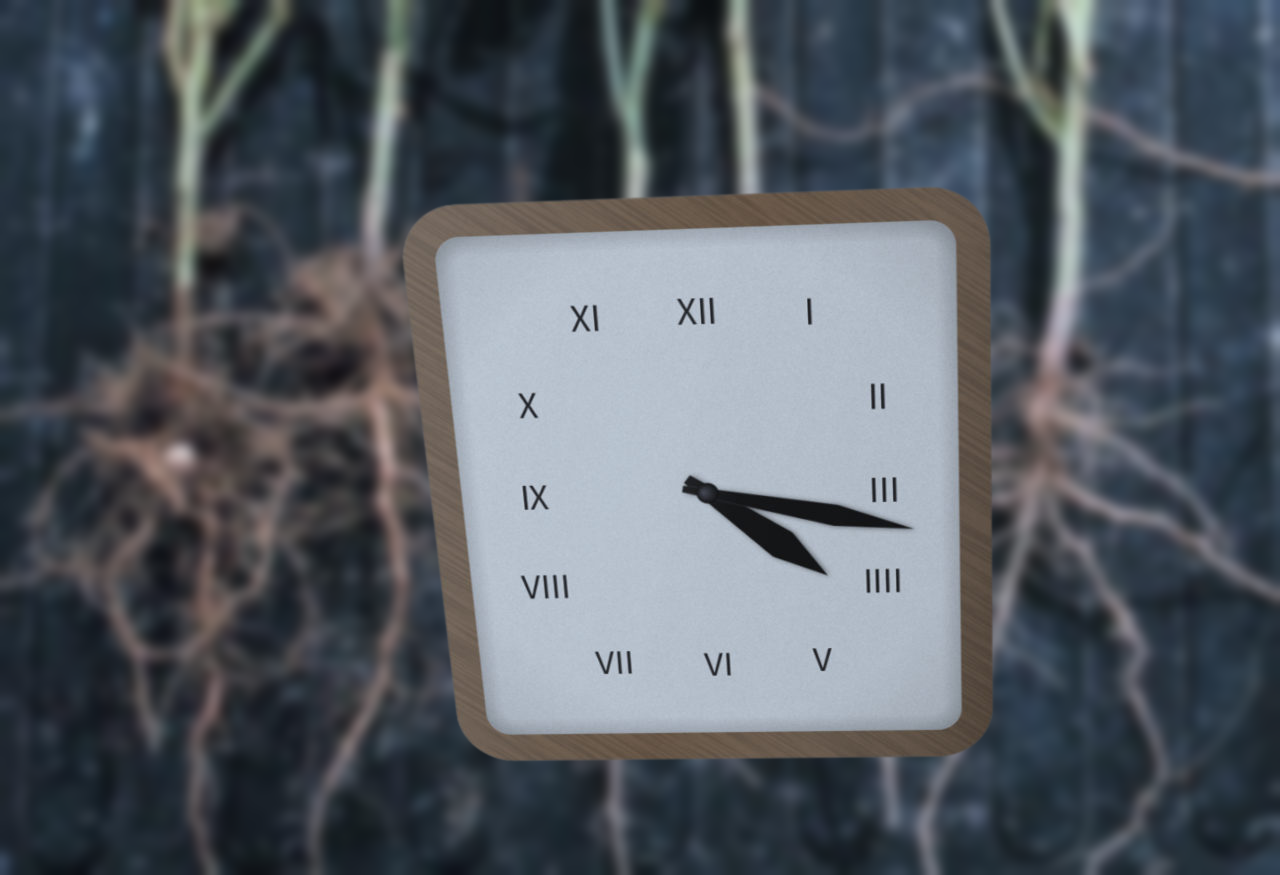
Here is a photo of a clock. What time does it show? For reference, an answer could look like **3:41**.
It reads **4:17**
